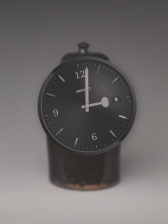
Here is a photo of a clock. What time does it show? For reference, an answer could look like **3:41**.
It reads **3:02**
